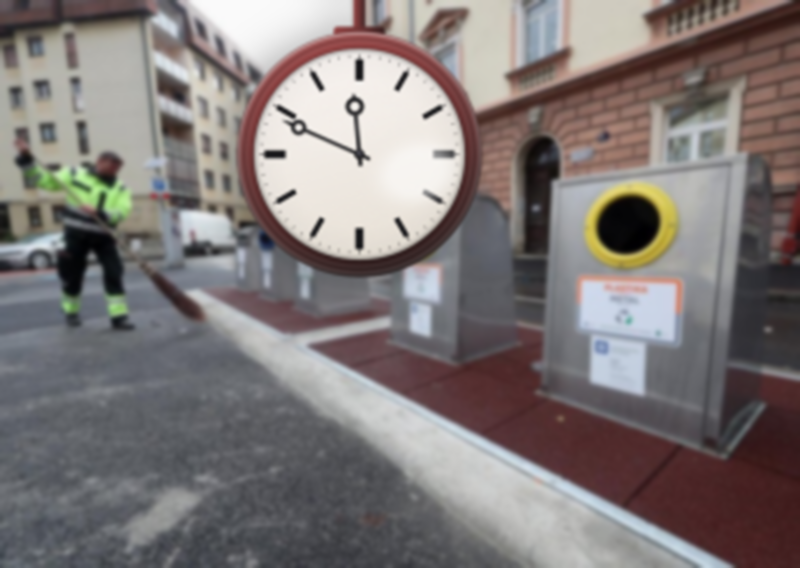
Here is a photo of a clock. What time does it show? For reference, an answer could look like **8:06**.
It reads **11:49**
